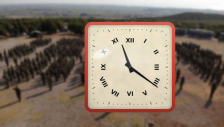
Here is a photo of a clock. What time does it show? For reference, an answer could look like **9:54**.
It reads **11:21**
